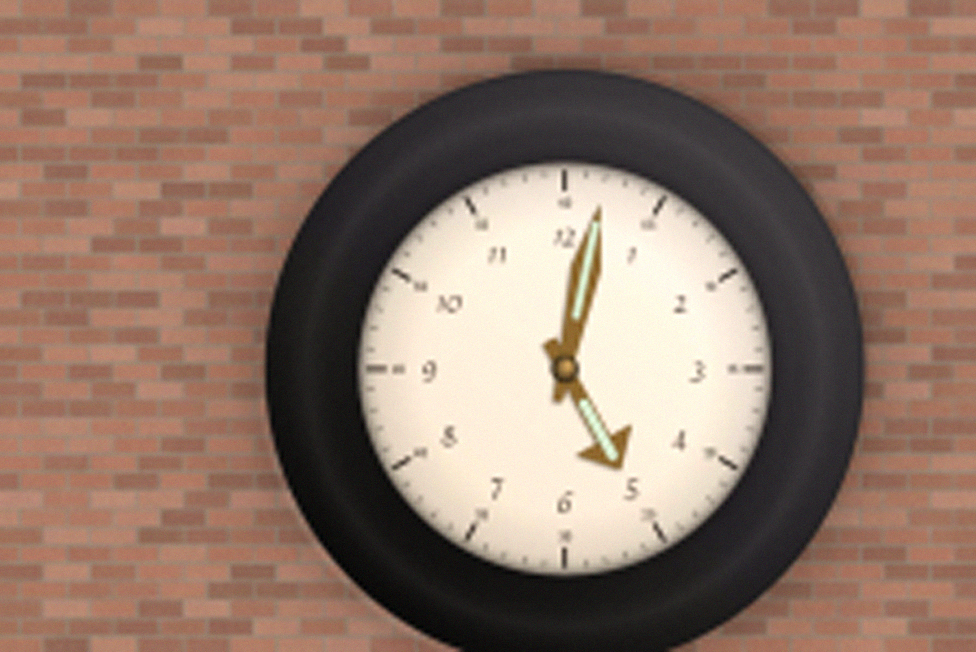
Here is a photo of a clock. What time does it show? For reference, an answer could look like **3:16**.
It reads **5:02**
